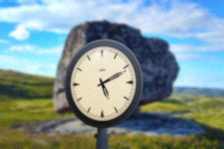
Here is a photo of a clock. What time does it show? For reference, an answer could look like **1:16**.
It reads **5:11**
